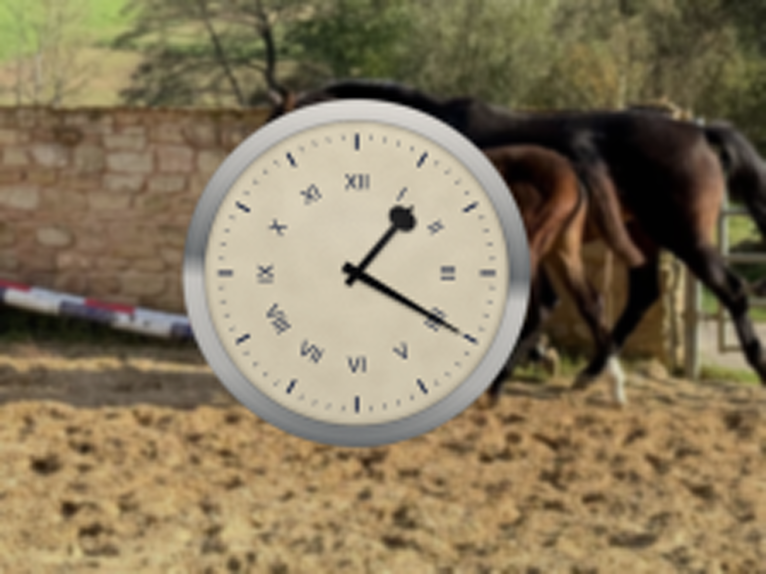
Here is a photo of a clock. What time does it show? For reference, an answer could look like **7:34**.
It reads **1:20**
